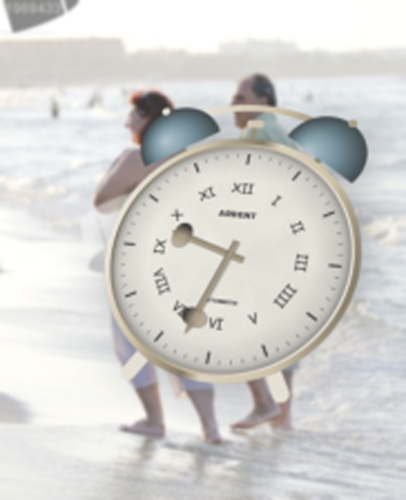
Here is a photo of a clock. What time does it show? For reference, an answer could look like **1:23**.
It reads **9:33**
